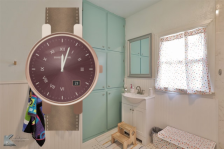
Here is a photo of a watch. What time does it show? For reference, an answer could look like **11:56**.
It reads **12:03**
